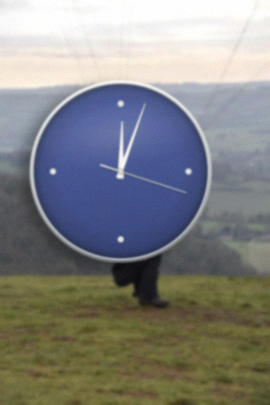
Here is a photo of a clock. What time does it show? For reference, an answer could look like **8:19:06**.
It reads **12:03:18**
